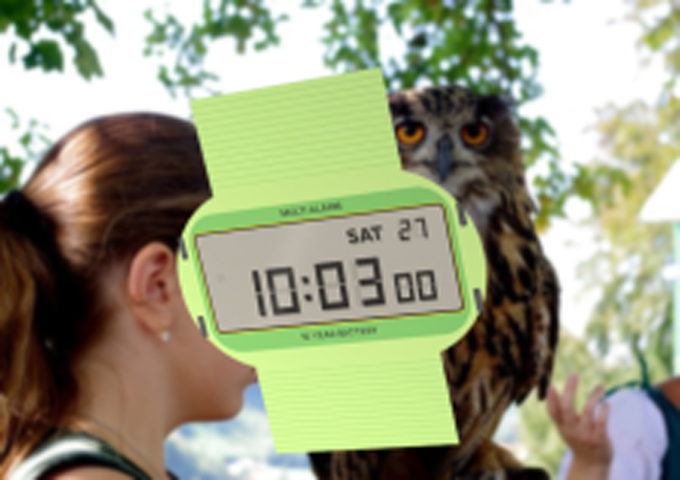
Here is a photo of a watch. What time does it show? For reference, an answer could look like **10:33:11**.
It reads **10:03:00**
